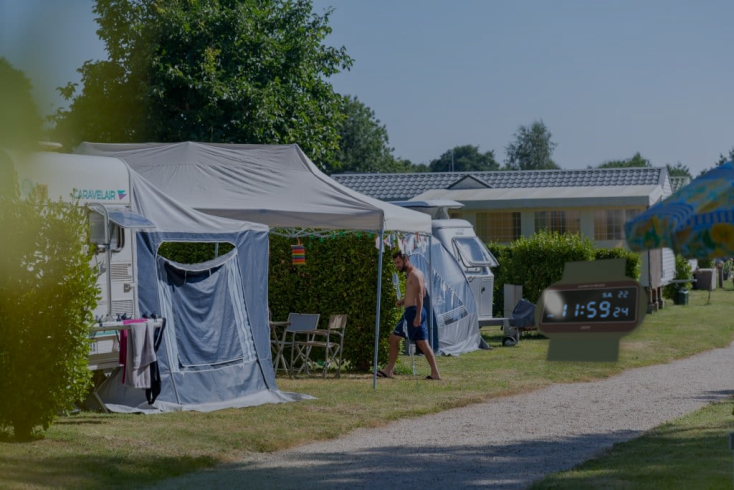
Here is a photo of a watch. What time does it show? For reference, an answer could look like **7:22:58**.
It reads **11:59:24**
